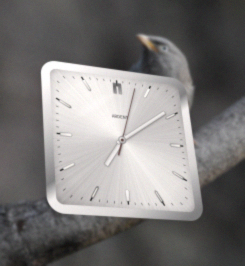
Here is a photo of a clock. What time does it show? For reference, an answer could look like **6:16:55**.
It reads **7:09:03**
